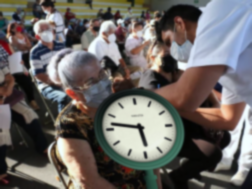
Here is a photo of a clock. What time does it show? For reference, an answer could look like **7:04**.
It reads **5:47**
